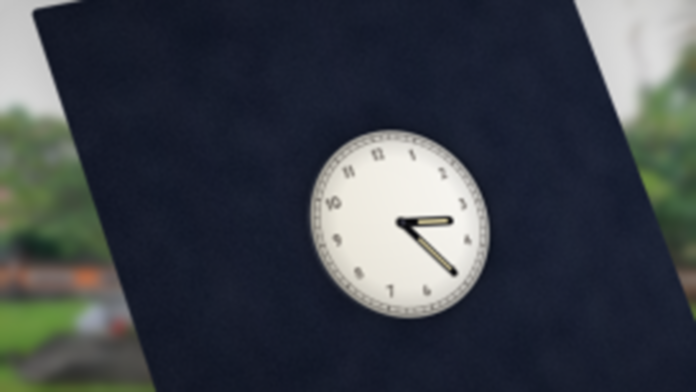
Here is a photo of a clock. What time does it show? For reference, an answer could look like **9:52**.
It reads **3:25**
